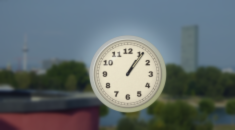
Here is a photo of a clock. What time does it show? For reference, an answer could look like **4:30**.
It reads **1:06**
